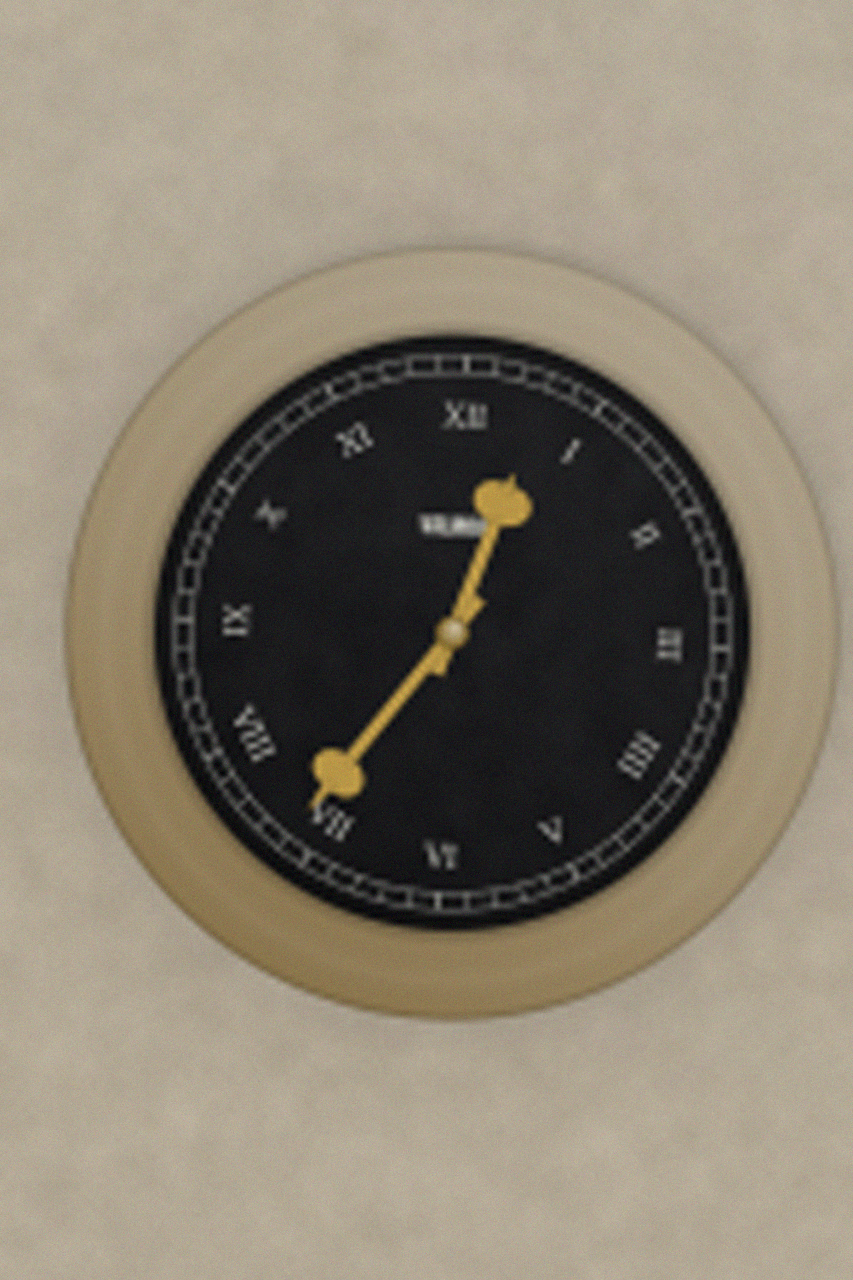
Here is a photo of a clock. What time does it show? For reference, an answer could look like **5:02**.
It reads **12:36**
